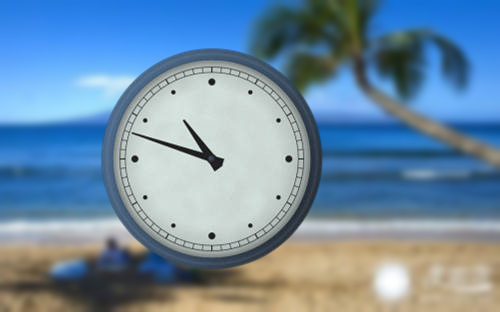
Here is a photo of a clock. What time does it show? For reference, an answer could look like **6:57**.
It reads **10:48**
